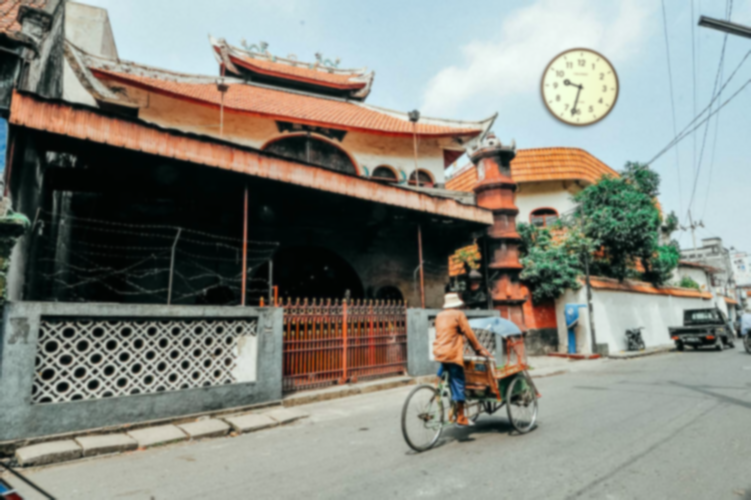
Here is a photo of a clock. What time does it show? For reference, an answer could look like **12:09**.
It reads **9:32**
